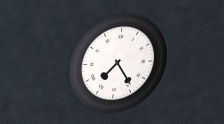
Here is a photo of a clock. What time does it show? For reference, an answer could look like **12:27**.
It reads **7:24**
